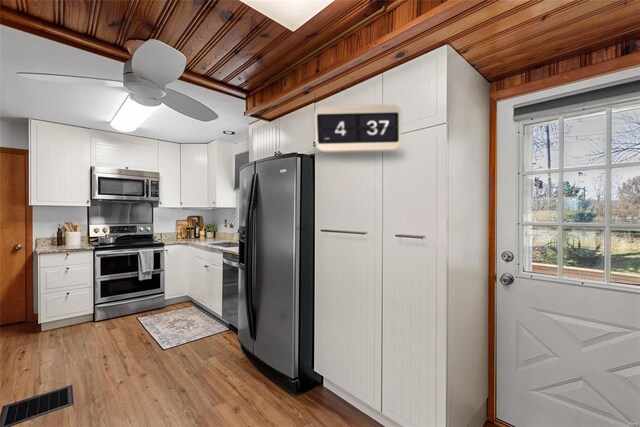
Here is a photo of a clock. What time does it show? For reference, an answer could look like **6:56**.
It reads **4:37**
